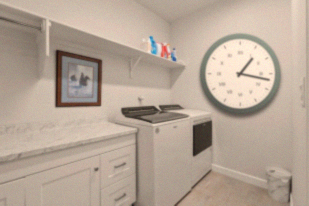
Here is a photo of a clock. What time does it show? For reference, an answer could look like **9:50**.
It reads **1:17**
